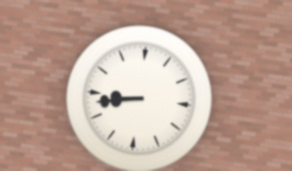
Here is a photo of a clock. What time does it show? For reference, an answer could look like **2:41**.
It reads **8:43**
